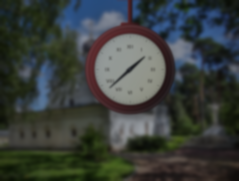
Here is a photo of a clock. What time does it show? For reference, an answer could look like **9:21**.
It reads **1:38**
